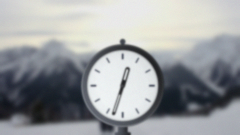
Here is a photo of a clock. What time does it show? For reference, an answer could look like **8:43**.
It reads **12:33**
